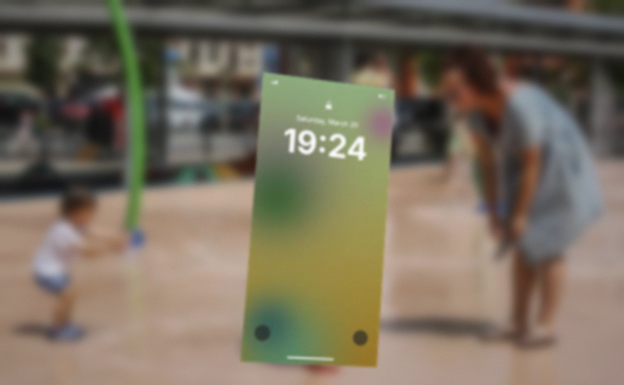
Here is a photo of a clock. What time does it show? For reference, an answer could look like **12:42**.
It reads **19:24**
